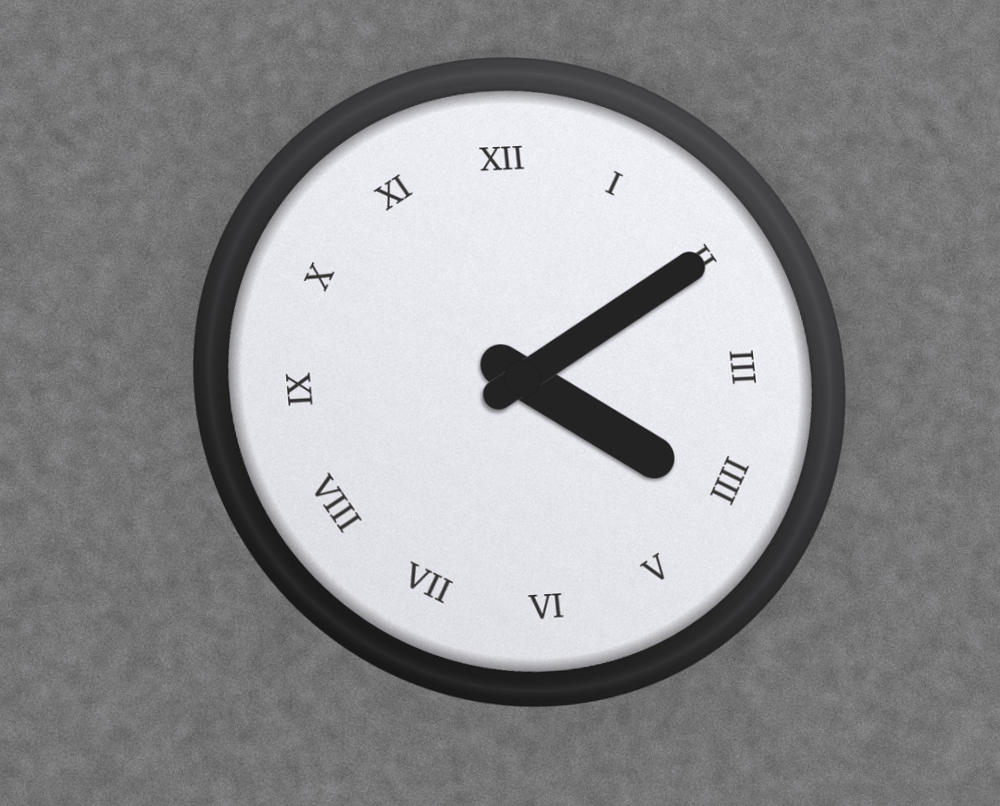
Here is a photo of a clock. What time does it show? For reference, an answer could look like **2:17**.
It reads **4:10**
